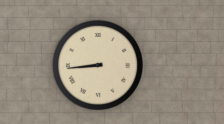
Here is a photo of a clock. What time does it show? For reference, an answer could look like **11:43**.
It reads **8:44**
